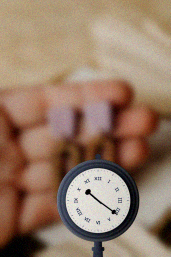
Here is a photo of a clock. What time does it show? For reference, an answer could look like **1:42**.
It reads **10:21**
